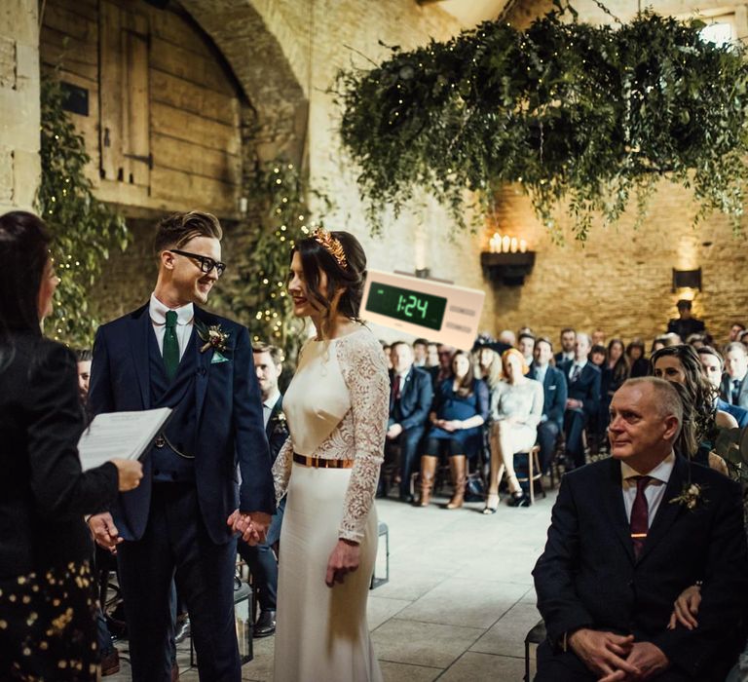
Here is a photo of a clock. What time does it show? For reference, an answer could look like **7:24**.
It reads **1:24**
